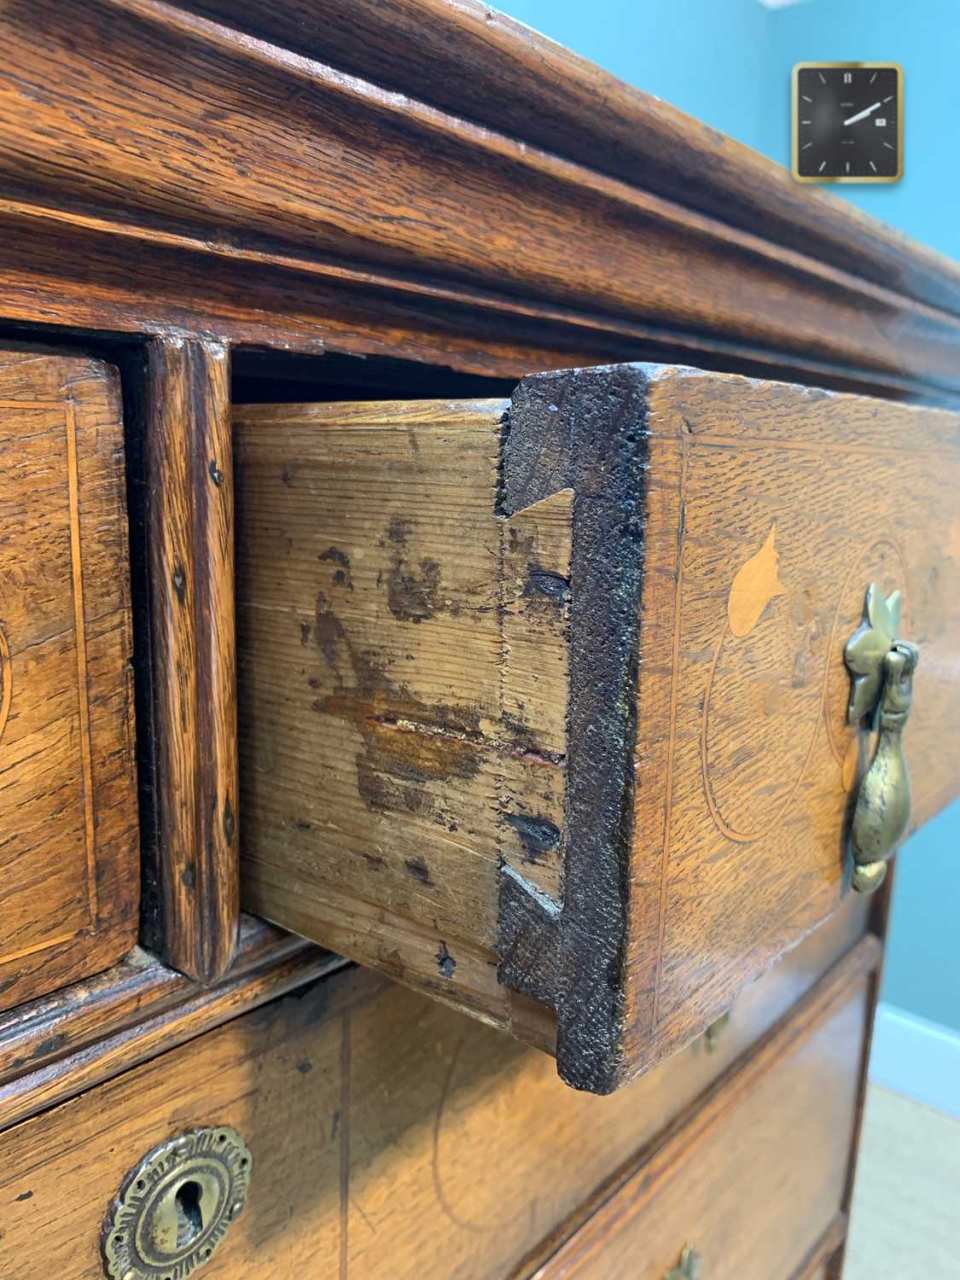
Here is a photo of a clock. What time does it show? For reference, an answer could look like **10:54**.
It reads **2:10**
